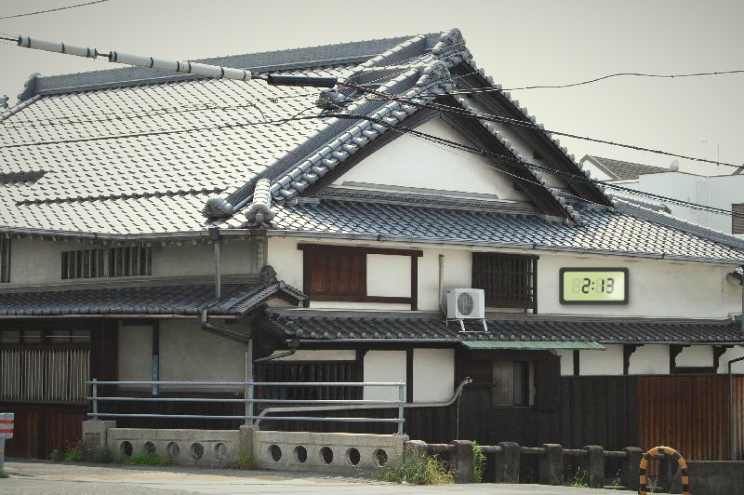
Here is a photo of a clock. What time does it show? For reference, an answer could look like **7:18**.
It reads **2:13**
